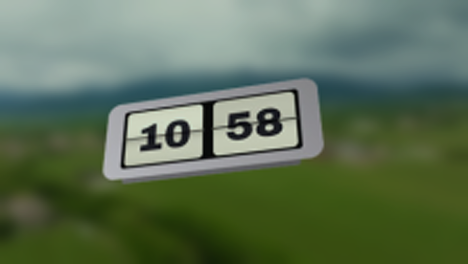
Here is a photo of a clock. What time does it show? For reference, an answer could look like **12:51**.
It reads **10:58**
